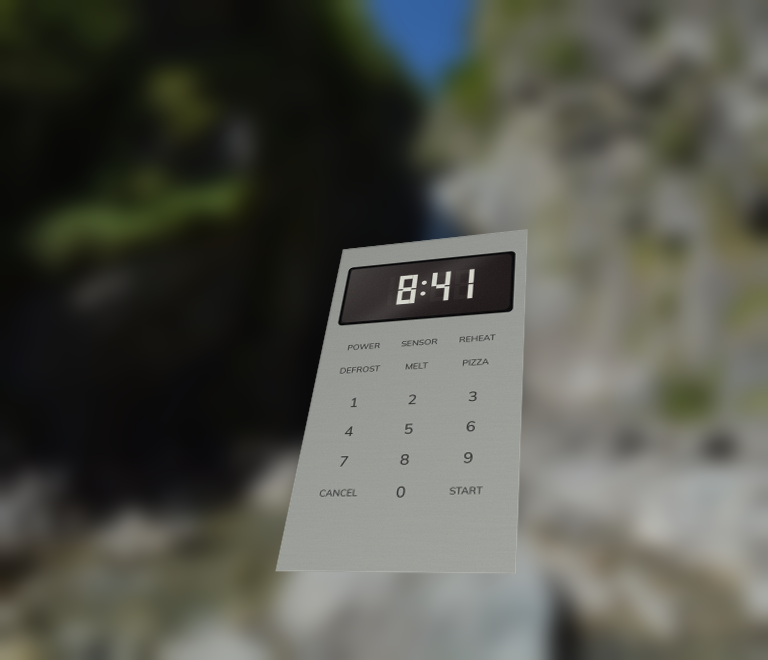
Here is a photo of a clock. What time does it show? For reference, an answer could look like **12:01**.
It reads **8:41**
